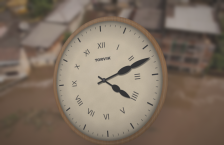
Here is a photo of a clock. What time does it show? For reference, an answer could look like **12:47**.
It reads **4:12**
